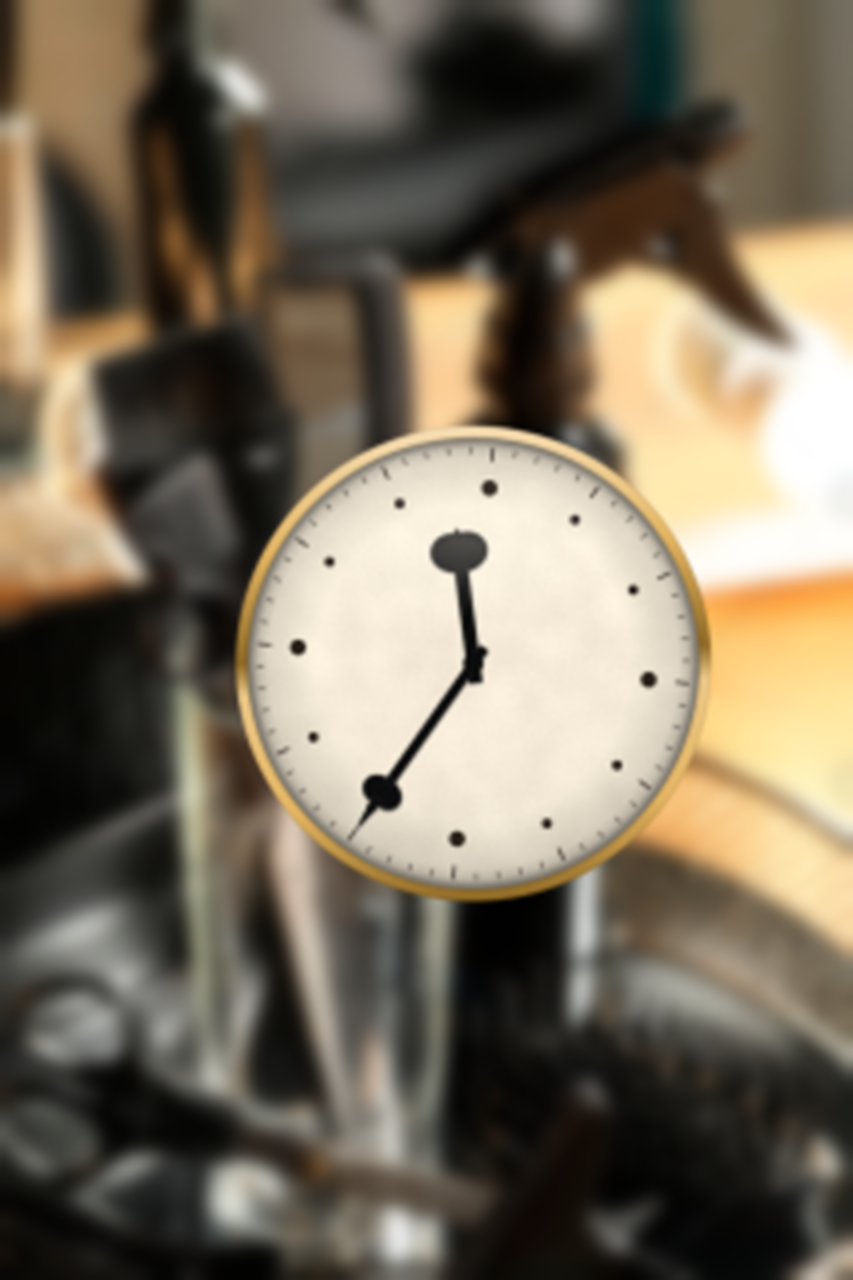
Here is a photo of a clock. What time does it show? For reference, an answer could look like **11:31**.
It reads **11:35**
